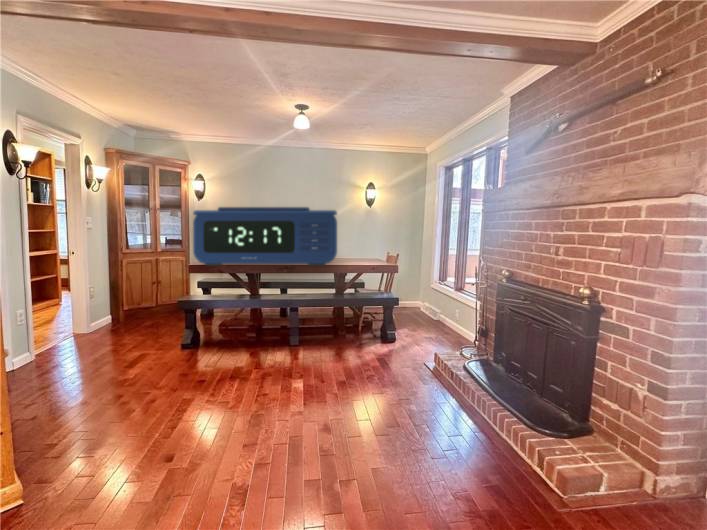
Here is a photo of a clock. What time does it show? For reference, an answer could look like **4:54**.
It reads **12:17**
